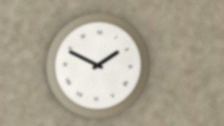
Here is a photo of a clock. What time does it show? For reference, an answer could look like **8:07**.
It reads **1:49**
